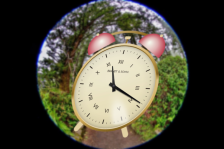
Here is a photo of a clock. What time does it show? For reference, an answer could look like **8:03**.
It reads **11:19**
